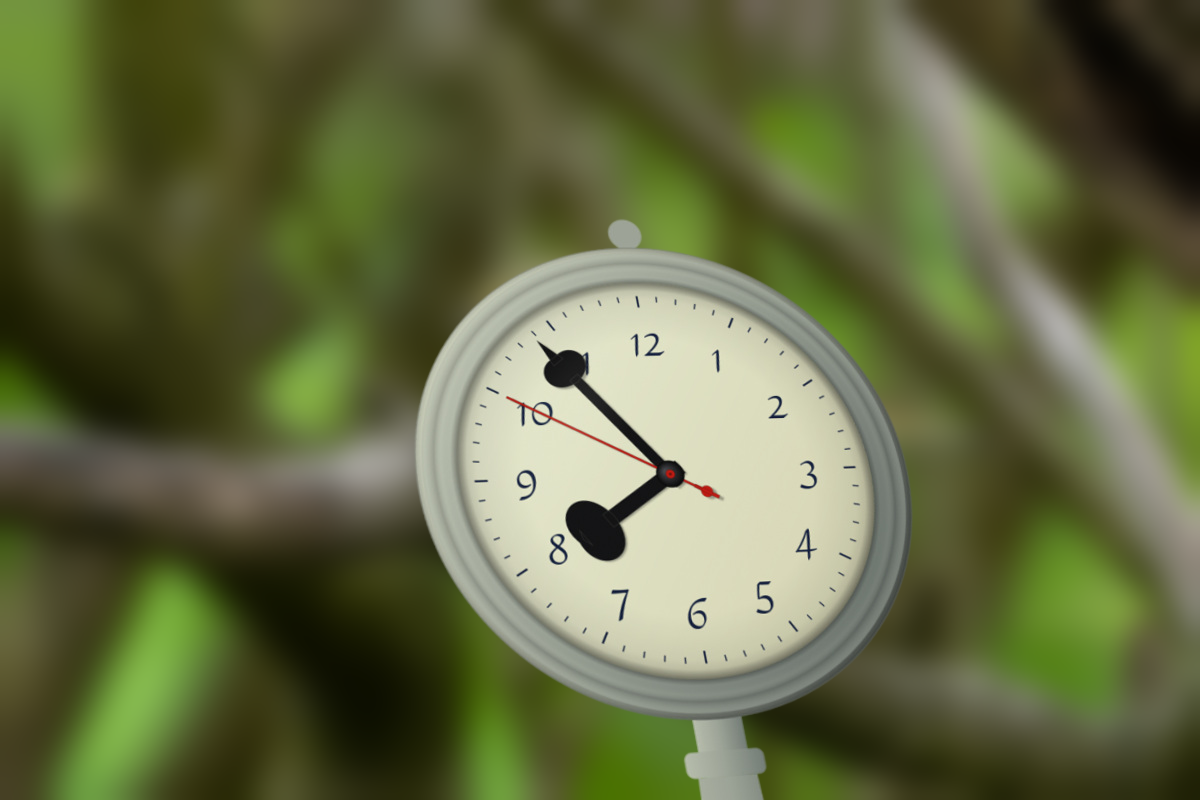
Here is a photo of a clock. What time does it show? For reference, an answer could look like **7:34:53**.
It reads **7:53:50**
